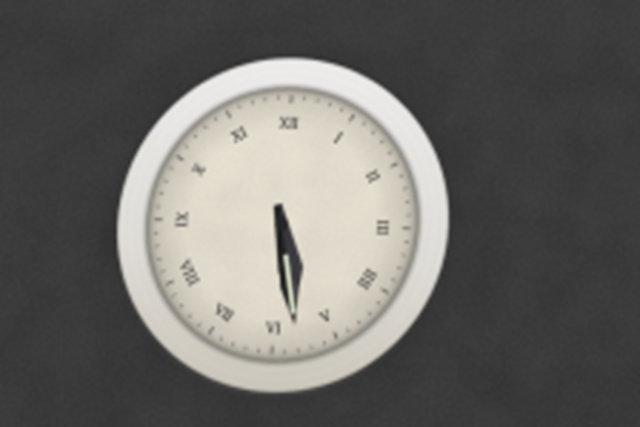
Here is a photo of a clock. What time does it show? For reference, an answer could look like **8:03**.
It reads **5:28**
